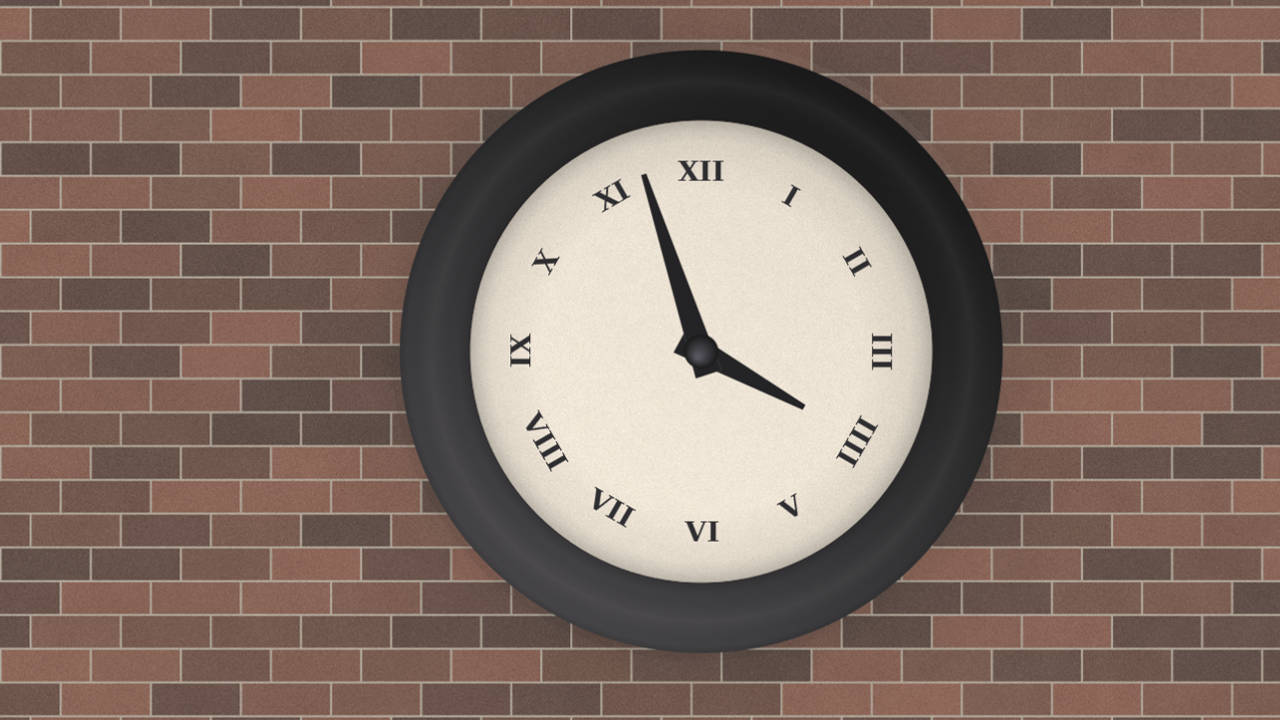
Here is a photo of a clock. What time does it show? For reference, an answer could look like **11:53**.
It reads **3:57**
